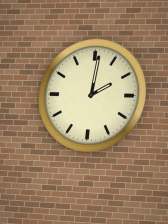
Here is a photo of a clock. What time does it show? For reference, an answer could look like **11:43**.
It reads **2:01**
